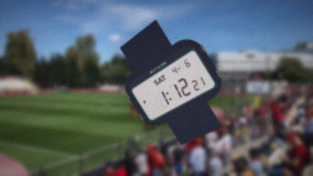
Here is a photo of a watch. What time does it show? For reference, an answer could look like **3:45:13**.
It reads **1:12:21**
